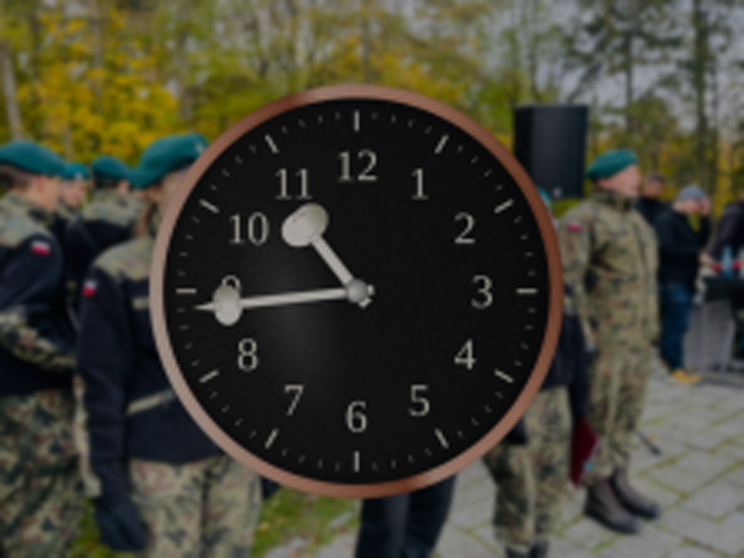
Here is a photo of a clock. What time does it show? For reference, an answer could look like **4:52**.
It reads **10:44**
